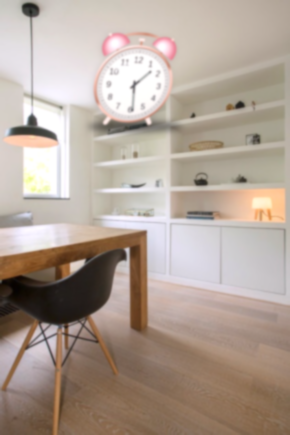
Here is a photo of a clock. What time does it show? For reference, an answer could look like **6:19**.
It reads **1:29**
